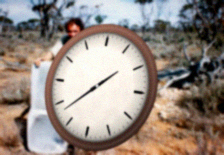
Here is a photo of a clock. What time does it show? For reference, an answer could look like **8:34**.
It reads **1:38**
